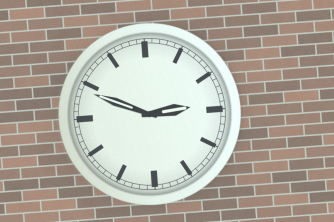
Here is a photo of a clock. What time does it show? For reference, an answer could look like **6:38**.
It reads **2:49**
